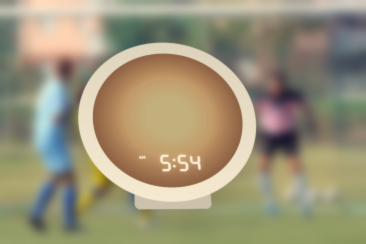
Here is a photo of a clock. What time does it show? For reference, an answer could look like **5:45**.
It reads **5:54**
